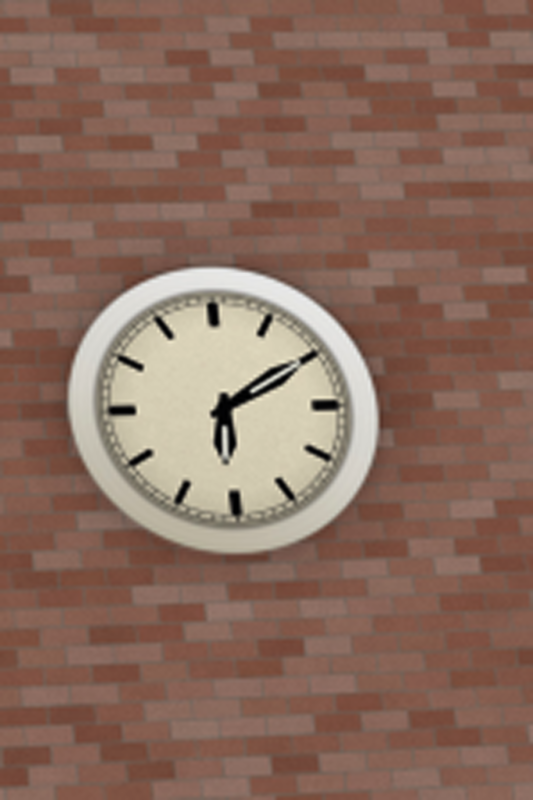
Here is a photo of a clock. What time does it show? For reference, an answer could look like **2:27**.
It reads **6:10**
